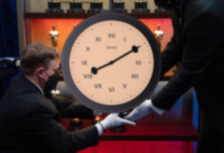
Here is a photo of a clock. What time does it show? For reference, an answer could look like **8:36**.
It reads **8:10**
